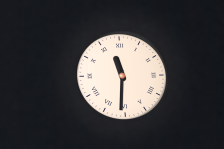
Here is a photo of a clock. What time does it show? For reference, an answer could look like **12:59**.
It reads **11:31**
